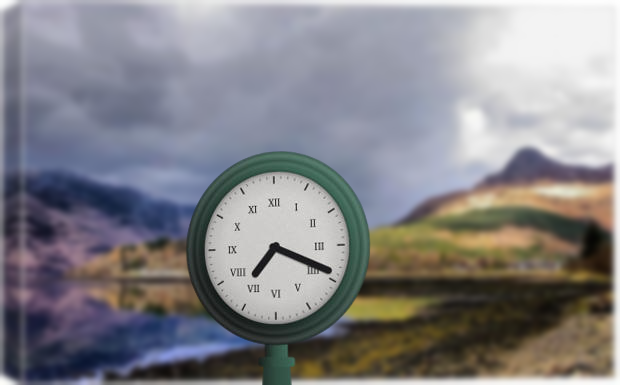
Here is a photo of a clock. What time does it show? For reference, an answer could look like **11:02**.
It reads **7:19**
